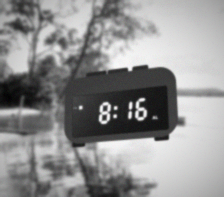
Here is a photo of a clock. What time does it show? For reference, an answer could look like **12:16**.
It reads **8:16**
